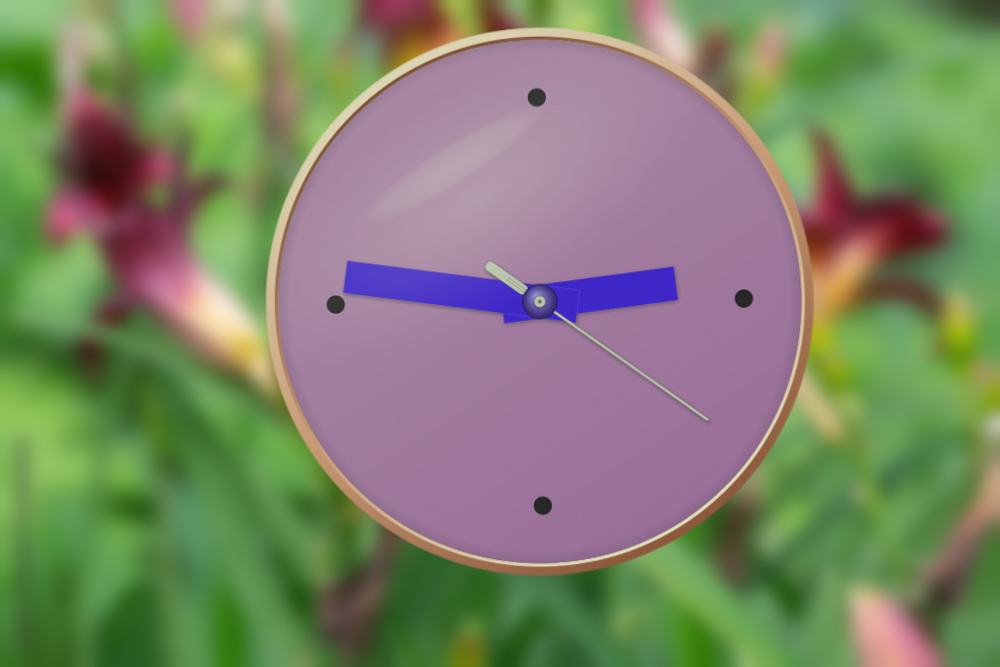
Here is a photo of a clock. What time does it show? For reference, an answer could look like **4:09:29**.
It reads **2:46:21**
